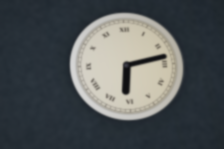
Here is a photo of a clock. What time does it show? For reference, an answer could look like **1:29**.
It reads **6:13**
